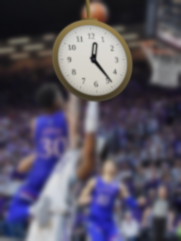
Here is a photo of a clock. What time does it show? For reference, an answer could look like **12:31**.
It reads **12:24**
